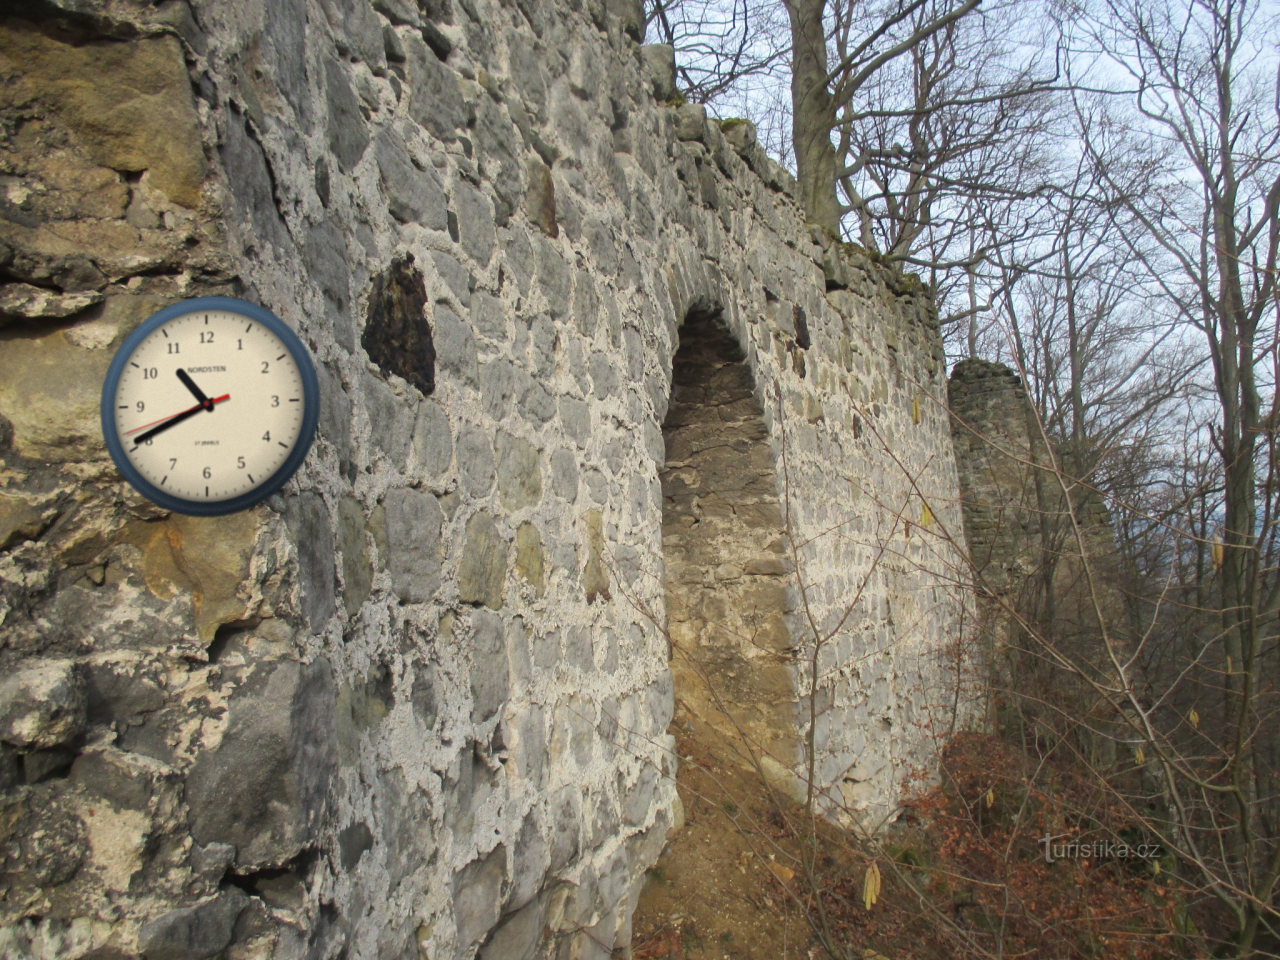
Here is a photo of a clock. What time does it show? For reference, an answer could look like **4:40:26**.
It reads **10:40:42**
